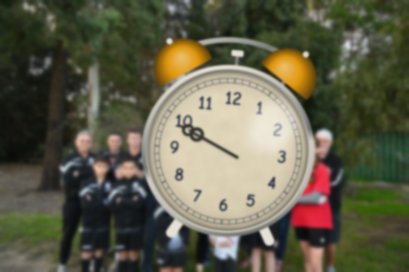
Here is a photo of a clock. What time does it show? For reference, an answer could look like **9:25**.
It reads **9:49**
